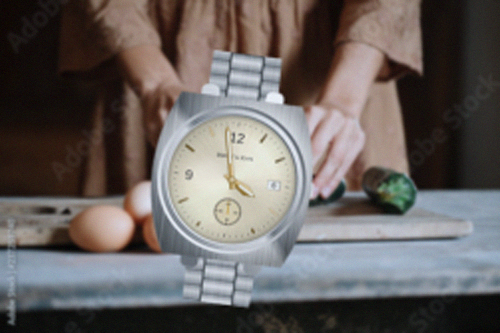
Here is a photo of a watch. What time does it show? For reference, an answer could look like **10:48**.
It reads **3:58**
